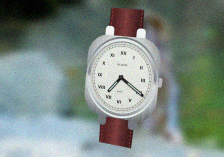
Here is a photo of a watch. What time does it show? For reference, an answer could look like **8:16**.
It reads **7:20**
